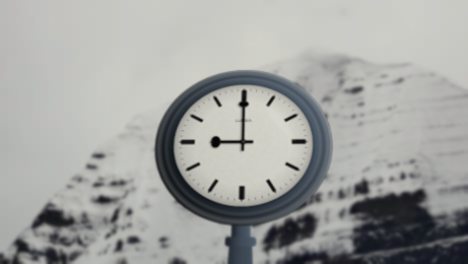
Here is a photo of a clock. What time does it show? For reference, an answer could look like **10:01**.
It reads **9:00**
